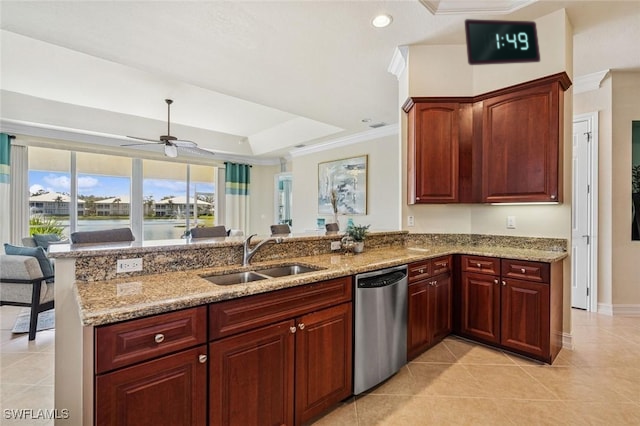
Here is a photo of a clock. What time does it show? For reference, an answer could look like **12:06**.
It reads **1:49**
